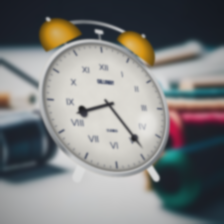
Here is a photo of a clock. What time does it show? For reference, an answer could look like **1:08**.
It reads **8:24**
